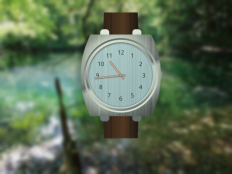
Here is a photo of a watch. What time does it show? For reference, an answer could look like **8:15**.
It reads **10:44**
